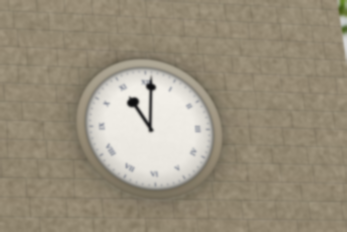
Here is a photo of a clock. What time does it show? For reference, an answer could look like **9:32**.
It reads **11:01**
